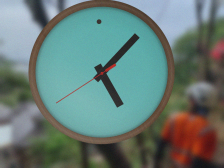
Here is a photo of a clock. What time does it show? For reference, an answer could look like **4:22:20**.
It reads **5:07:40**
